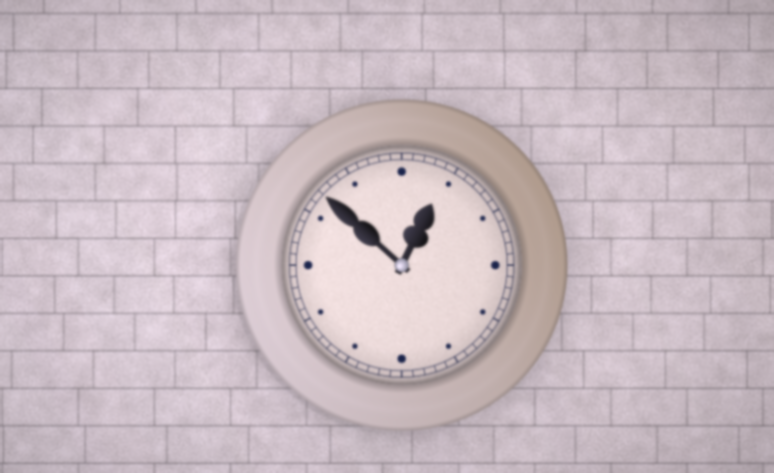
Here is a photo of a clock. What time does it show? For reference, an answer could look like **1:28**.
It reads **12:52**
